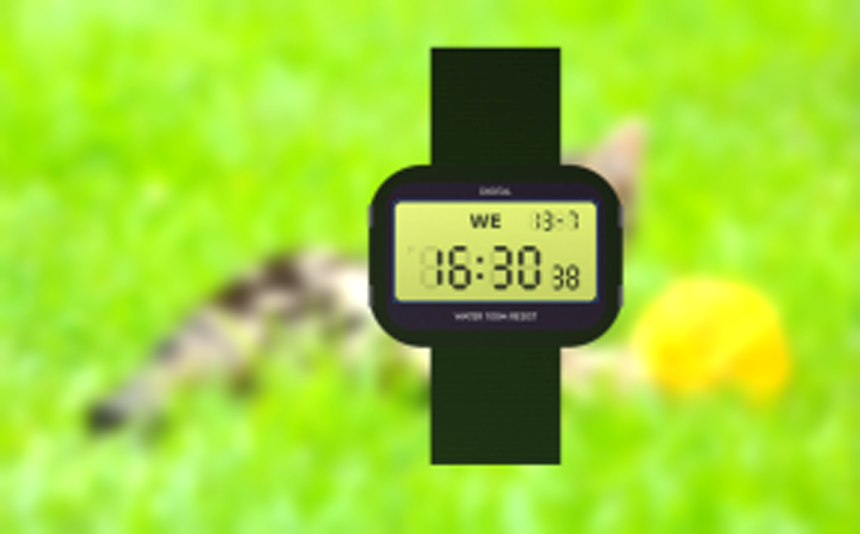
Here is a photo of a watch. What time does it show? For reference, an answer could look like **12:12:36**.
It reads **16:30:38**
